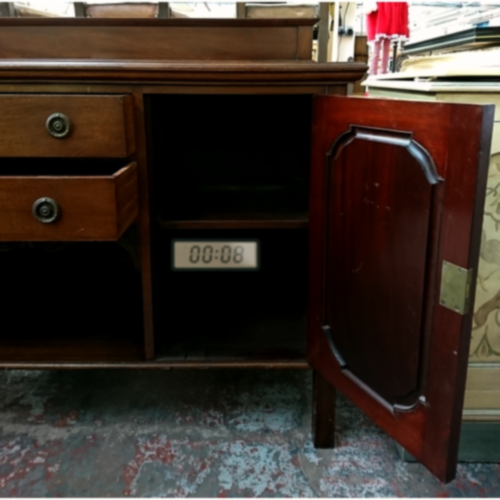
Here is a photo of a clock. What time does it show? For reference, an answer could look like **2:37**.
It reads **0:08**
